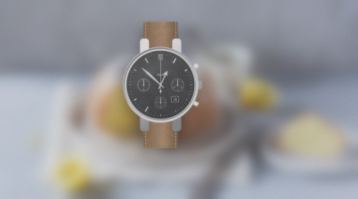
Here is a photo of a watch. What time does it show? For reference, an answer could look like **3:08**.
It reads **12:52**
